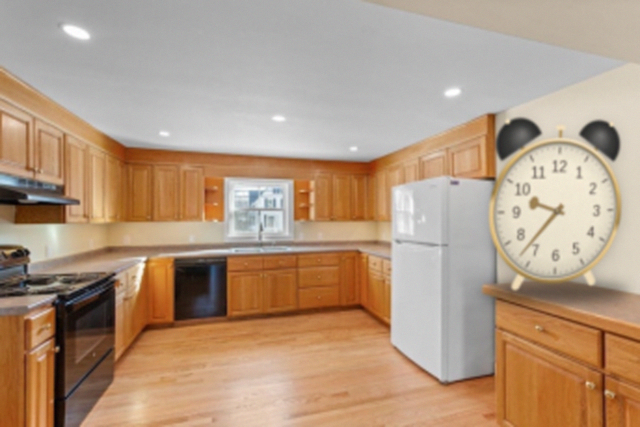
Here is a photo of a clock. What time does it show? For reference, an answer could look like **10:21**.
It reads **9:37**
